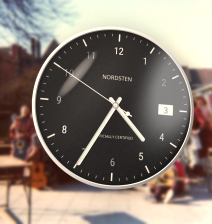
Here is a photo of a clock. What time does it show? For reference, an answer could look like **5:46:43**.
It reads **4:34:50**
